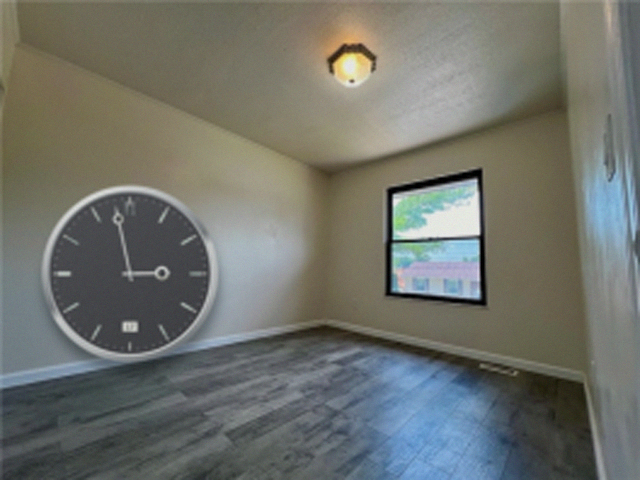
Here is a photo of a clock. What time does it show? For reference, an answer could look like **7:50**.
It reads **2:58**
